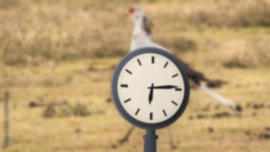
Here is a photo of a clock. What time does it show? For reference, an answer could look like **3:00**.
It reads **6:14**
